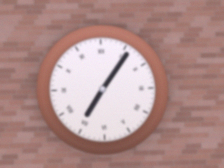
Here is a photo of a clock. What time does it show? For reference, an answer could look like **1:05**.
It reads **7:06**
